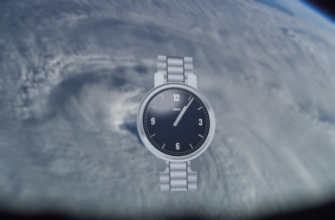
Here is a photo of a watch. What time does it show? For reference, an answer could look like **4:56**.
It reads **1:06**
